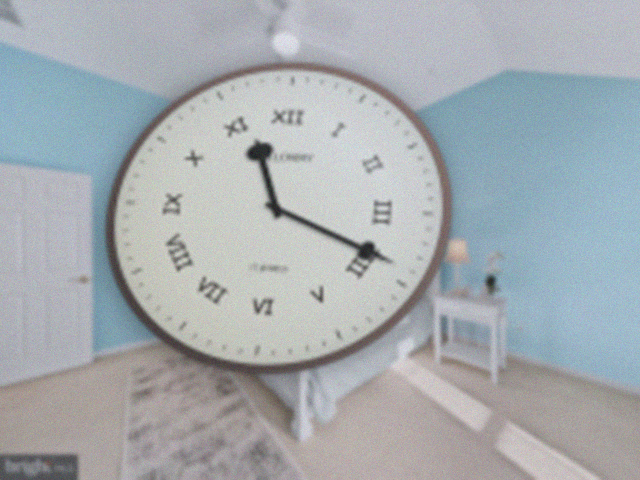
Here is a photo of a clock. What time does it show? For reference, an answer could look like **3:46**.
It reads **11:19**
